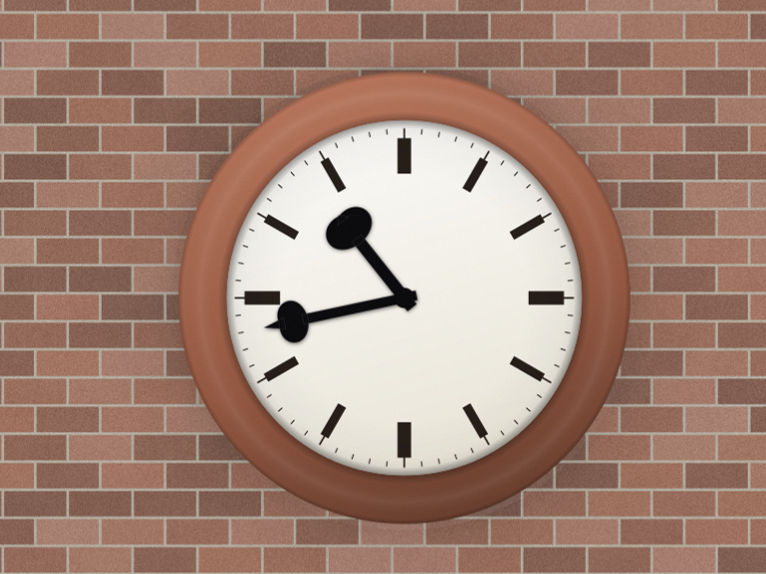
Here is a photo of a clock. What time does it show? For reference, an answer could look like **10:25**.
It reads **10:43**
